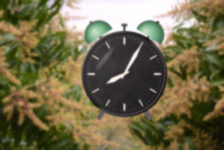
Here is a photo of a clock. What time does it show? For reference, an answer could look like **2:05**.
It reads **8:05**
